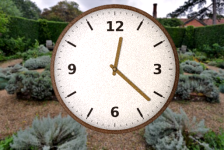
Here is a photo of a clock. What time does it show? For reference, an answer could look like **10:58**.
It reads **12:22**
